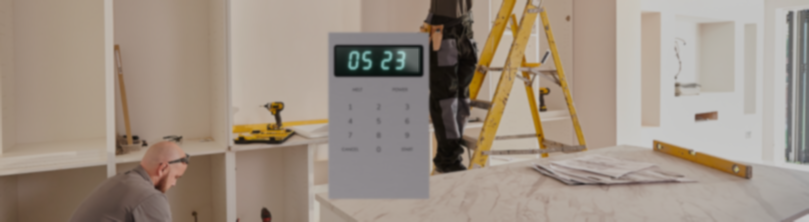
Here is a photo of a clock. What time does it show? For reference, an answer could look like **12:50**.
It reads **5:23**
